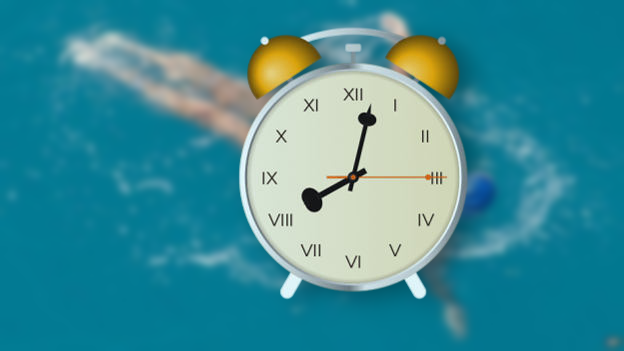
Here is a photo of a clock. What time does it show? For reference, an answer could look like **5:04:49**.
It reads **8:02:15**
